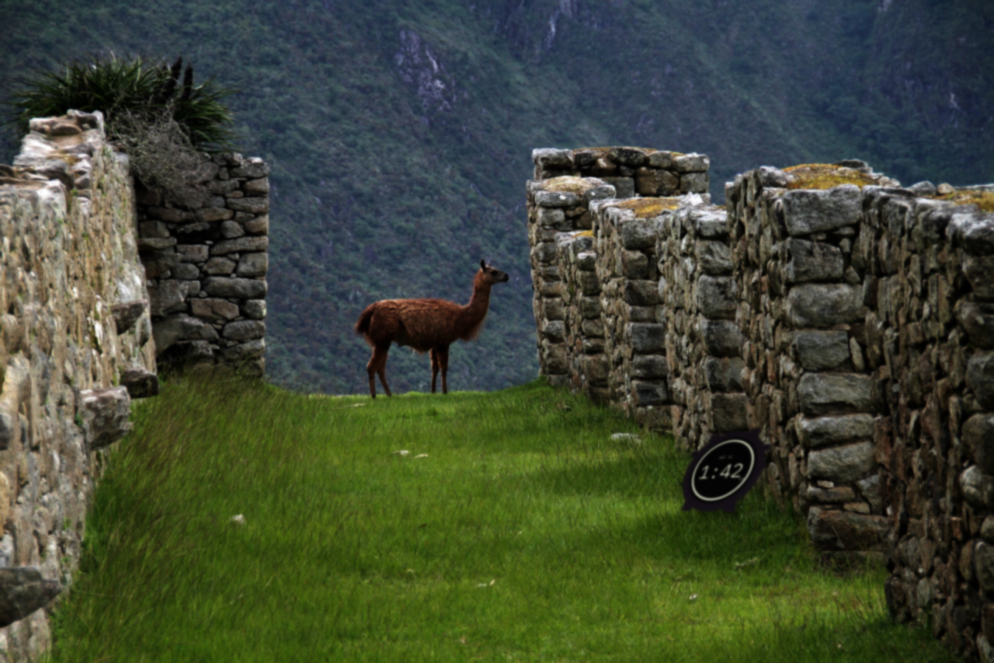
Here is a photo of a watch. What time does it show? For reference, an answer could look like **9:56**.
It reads **1:42**
